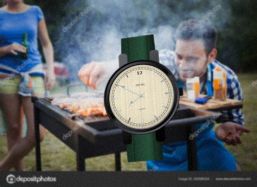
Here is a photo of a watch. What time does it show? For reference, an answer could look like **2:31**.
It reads **7:50**
